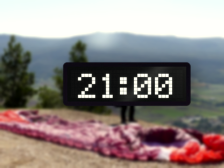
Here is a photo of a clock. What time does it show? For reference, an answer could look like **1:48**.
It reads **21:00**
